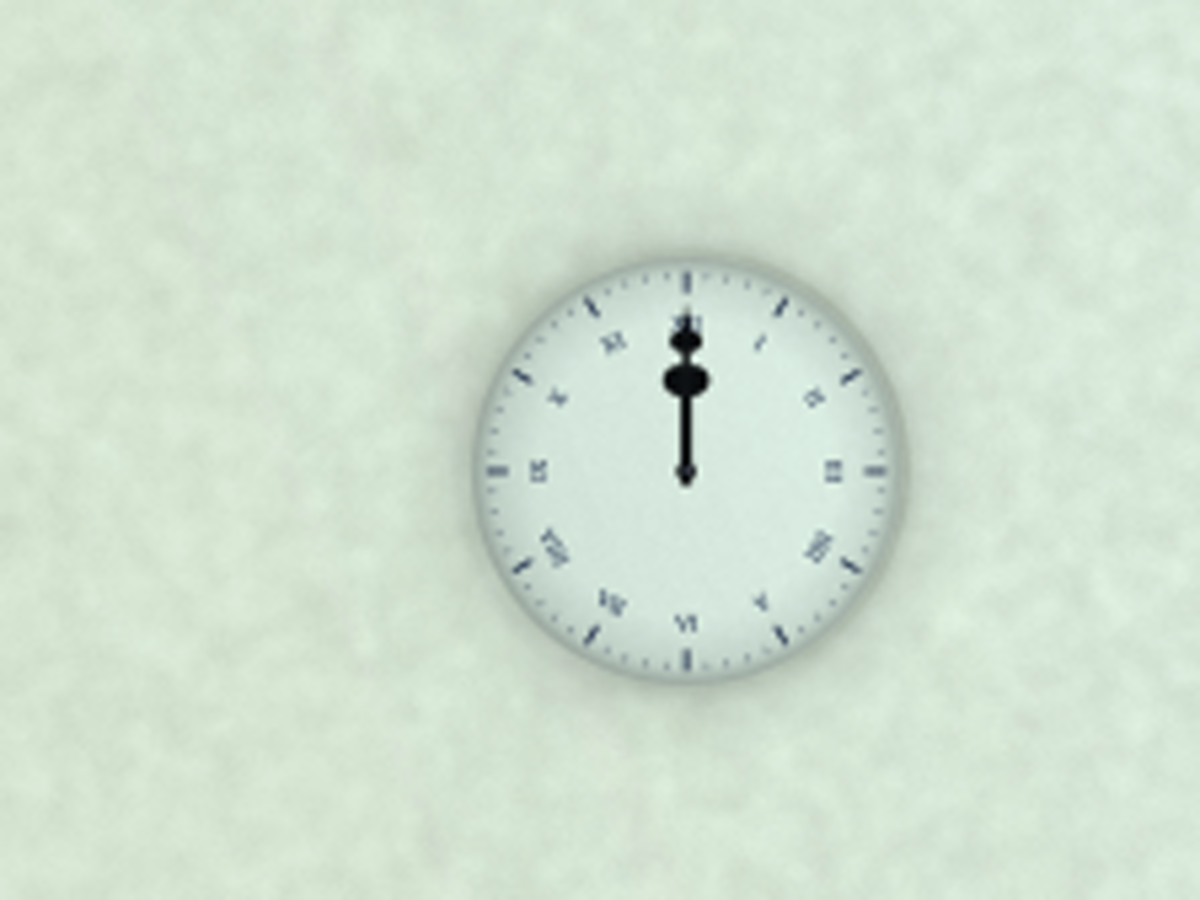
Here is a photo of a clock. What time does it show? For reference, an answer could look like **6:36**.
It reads **12:00**
